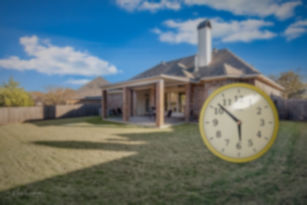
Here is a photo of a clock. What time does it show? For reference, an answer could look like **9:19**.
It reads **5:52**
